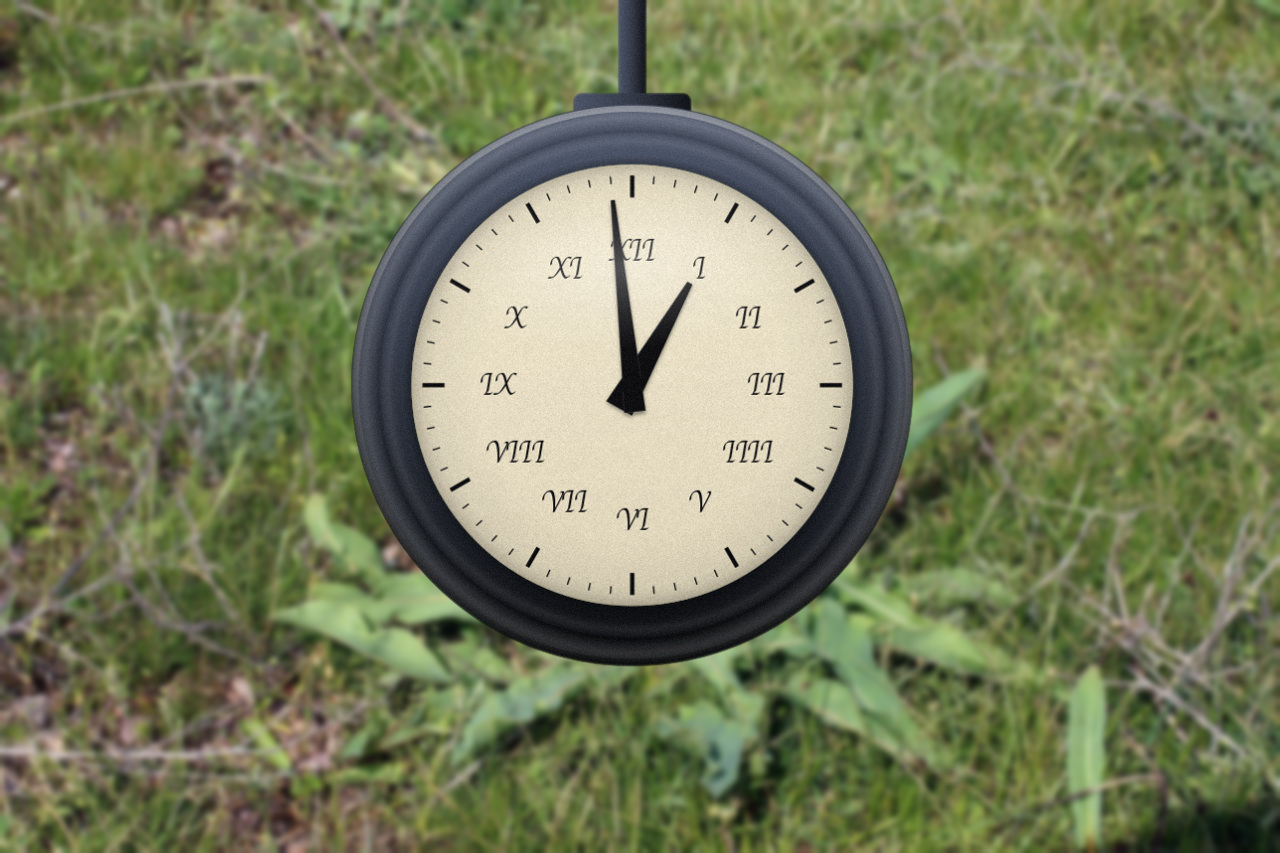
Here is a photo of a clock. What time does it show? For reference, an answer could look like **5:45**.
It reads **12:59**
